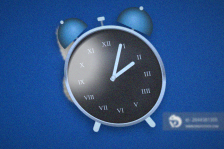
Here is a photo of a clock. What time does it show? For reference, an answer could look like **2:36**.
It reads **2:04**
